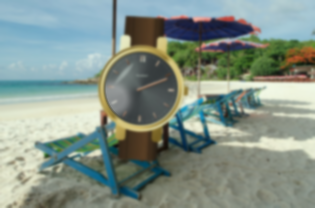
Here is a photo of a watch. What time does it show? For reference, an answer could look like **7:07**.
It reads **2:11**
